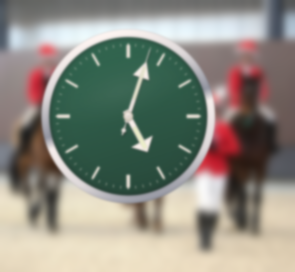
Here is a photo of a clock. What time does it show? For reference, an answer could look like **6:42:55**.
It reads **5:03:03**
